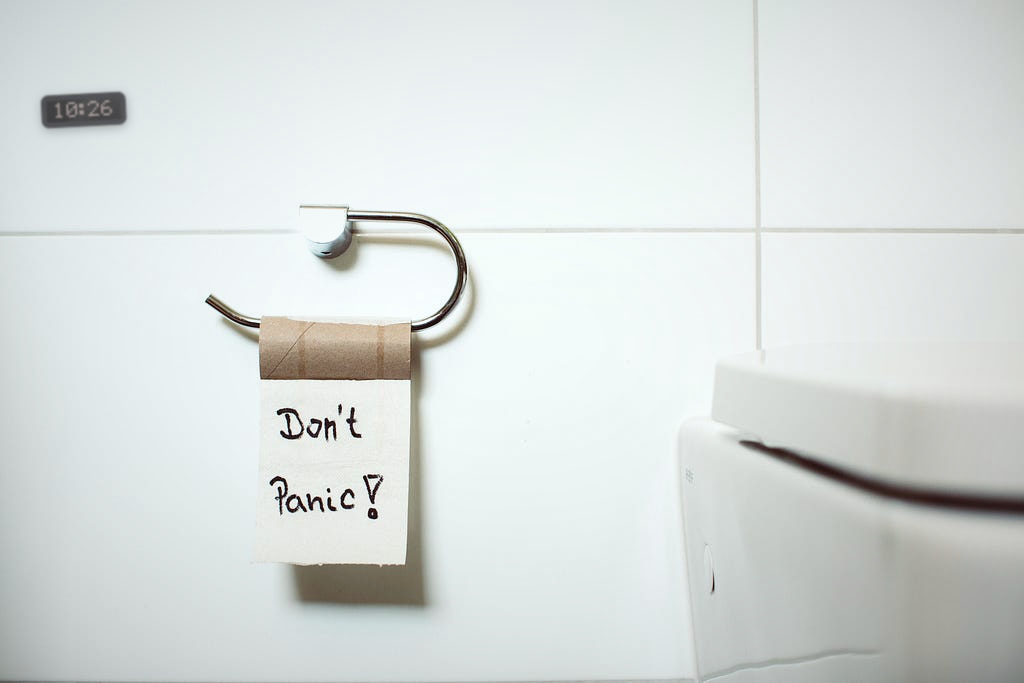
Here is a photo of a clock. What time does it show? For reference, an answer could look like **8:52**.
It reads **10:26**
